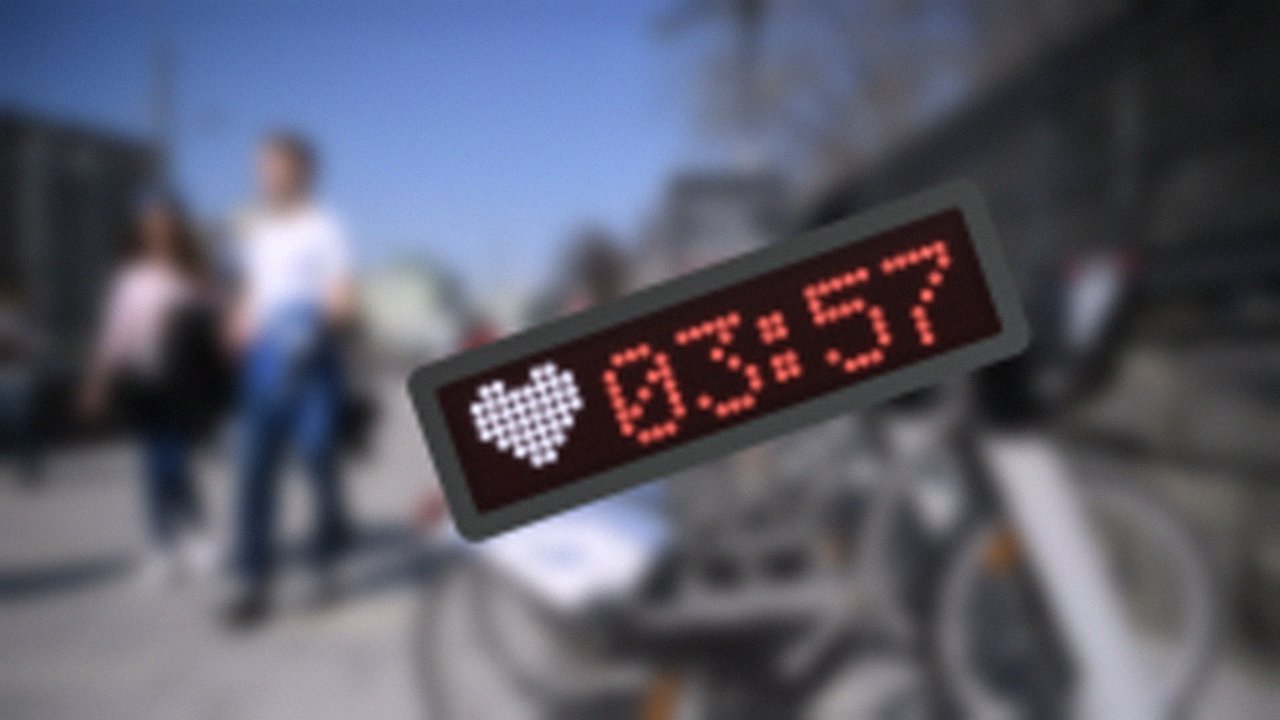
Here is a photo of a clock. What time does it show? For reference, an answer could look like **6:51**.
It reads **3:57**
